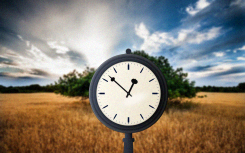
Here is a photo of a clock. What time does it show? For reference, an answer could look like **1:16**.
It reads **12:52**
